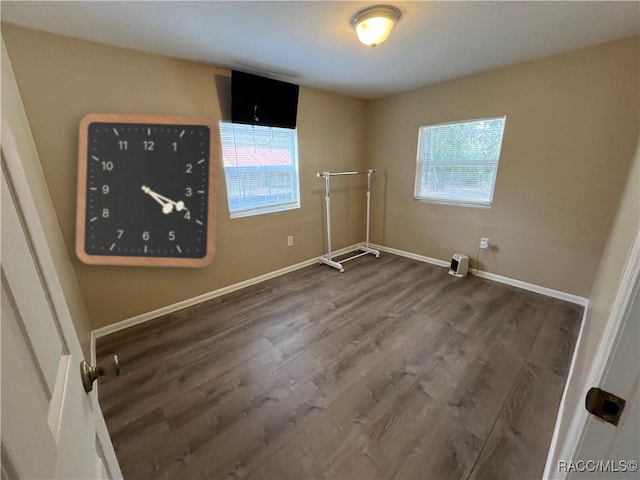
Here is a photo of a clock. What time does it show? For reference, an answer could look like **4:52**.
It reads **4:19**
